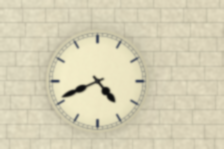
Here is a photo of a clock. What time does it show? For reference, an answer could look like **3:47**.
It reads **4:41**
